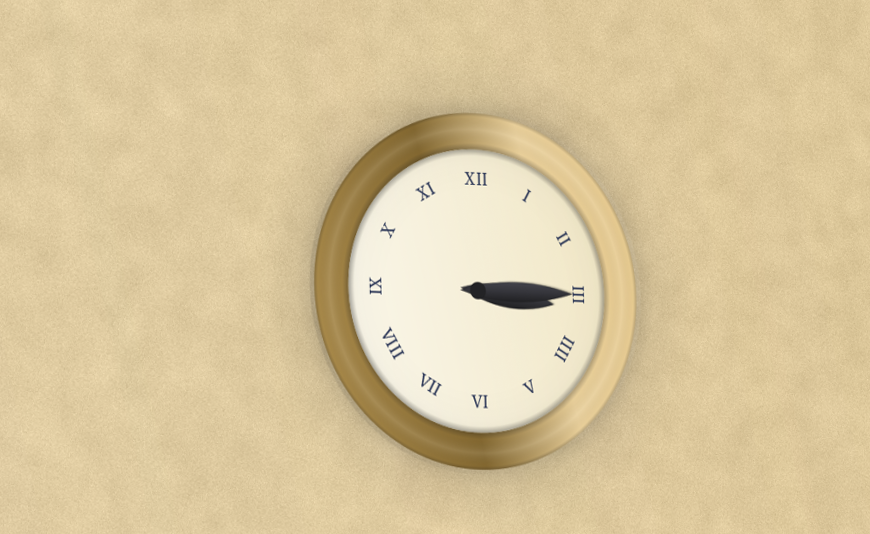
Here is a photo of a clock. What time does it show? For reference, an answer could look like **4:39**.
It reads **3:15**
